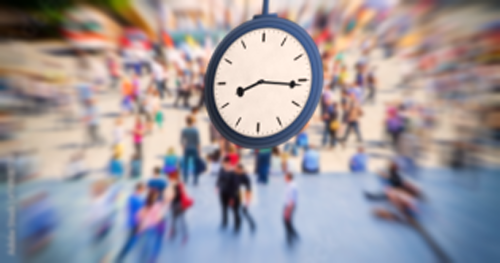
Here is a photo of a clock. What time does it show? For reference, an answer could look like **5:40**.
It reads **8:16**
